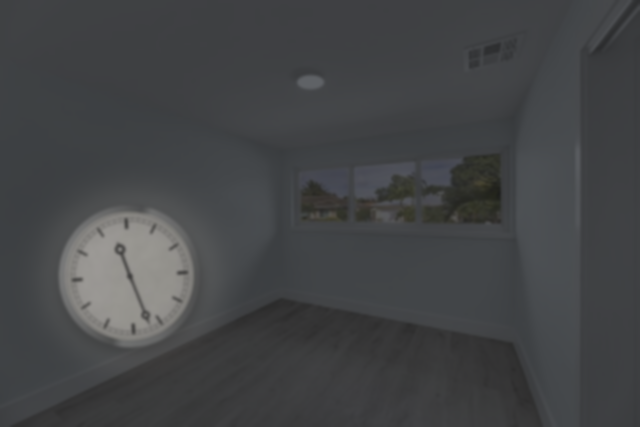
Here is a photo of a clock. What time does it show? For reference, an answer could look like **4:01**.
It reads **11:27**
